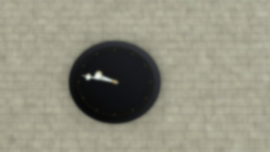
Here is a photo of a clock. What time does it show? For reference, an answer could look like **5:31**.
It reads **9:47**
